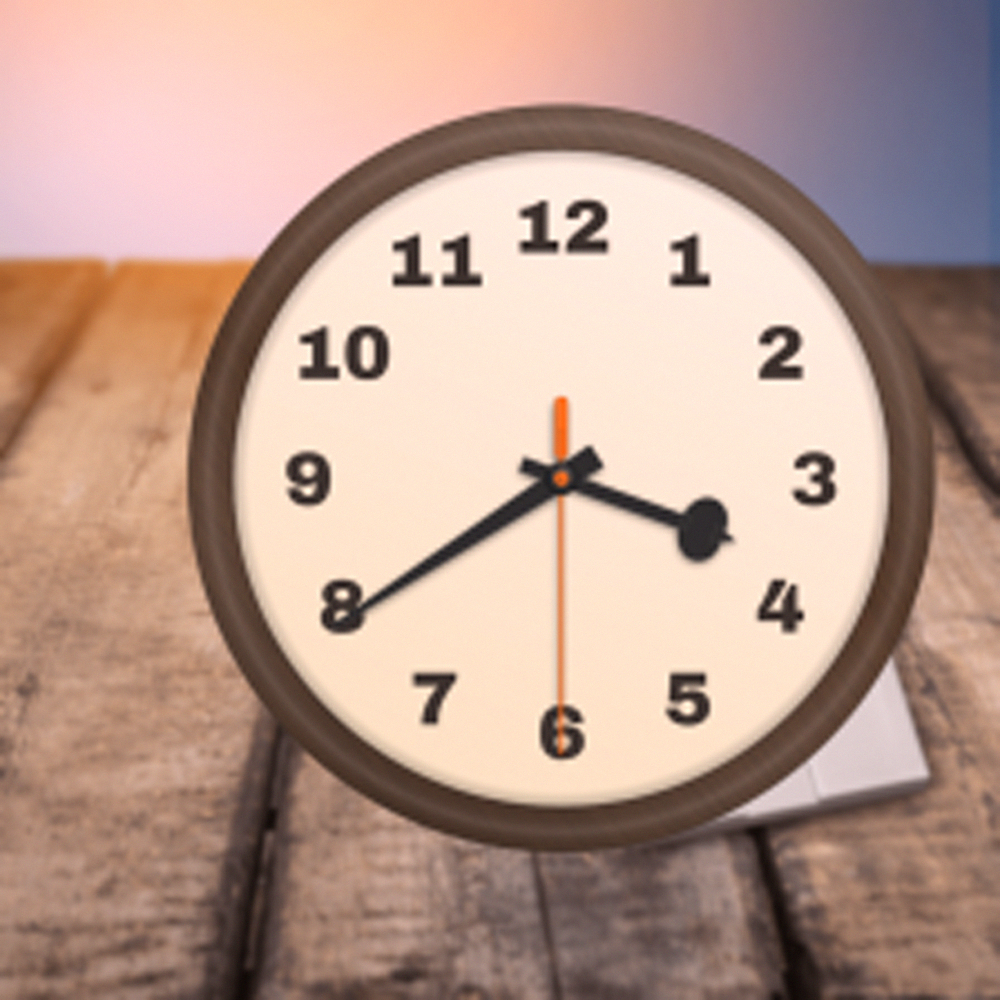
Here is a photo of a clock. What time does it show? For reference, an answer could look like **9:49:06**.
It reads **3:39:30**
